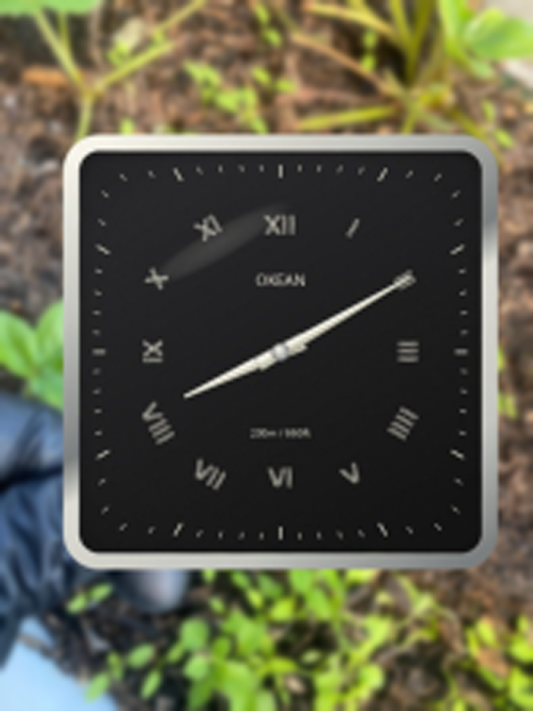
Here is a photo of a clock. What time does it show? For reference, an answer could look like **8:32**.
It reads **8:10**
